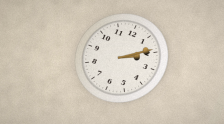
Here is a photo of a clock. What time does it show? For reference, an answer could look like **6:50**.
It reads **2:09**
